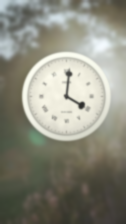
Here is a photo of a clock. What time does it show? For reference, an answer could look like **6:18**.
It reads **4:01**
